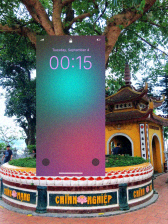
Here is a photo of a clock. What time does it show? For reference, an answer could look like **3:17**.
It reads **0:15**
